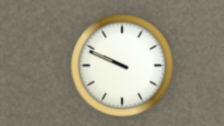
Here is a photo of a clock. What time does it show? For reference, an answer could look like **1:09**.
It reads **9:49**
